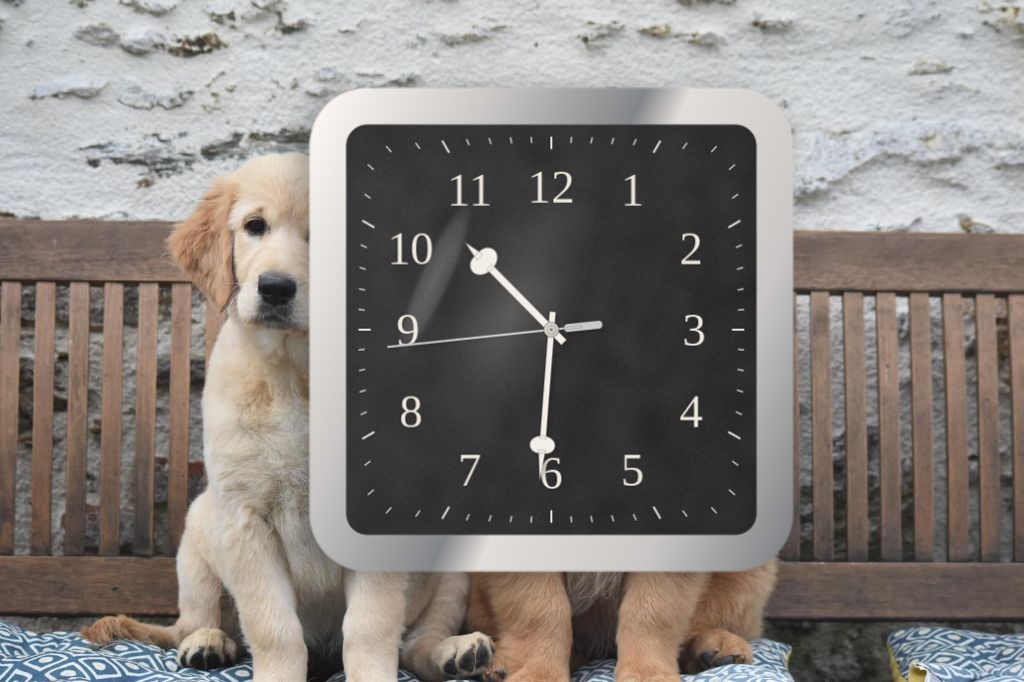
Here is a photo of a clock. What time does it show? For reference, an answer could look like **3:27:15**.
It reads **10:30:44**
